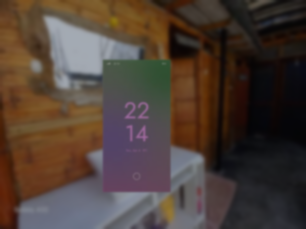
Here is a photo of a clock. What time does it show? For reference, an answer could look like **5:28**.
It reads **22:14**
